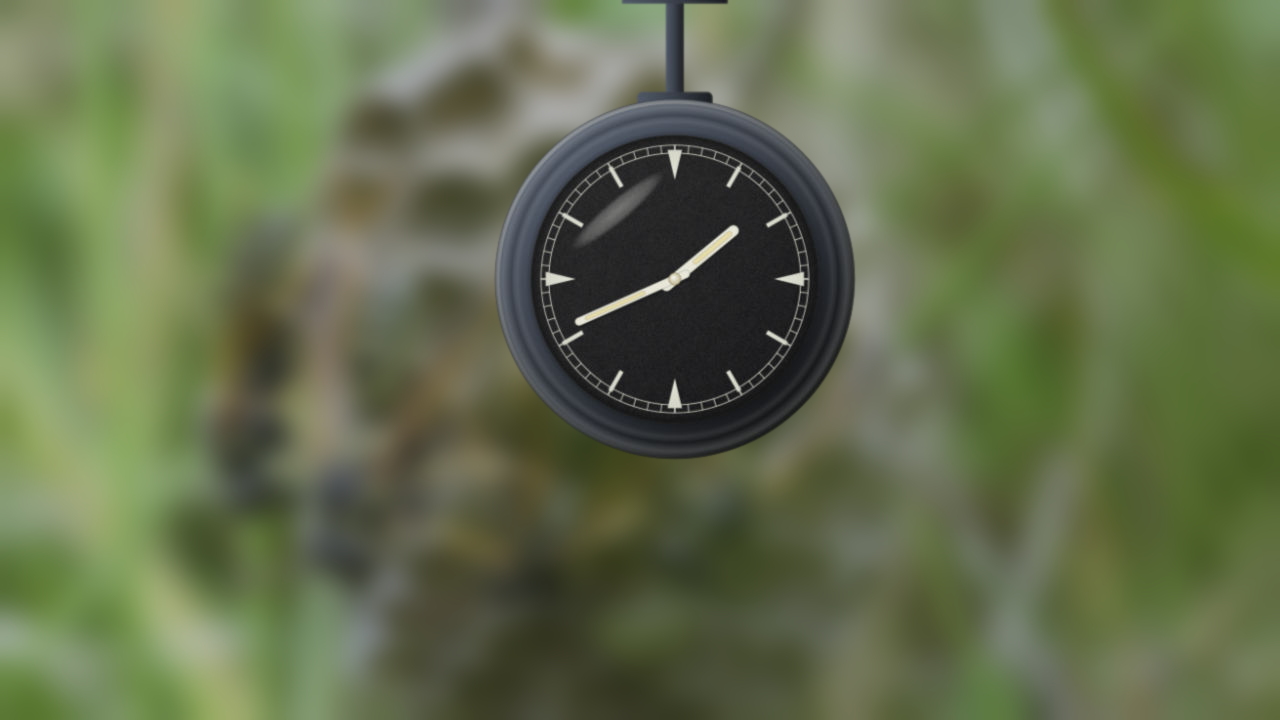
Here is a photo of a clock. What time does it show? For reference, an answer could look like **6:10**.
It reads **1:41**
